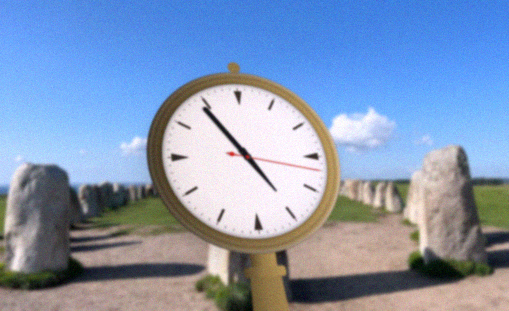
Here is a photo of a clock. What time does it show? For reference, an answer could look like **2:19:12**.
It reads **4:54:17**
